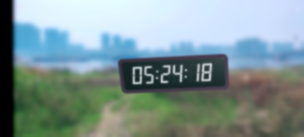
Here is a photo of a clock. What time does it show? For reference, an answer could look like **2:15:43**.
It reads **5:24:18**
